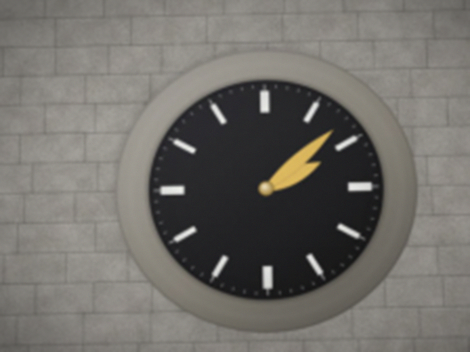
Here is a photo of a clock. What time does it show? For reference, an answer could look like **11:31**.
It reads **2:08**
